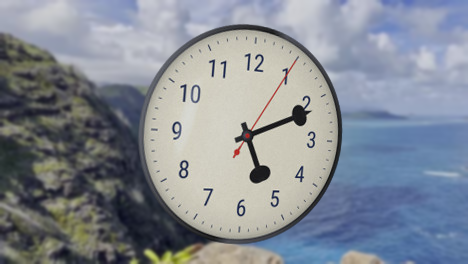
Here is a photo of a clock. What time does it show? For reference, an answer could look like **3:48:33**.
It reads **5:11:05**
